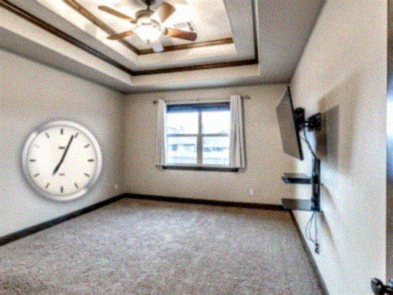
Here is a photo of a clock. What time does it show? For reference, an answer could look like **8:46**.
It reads **7:04**
